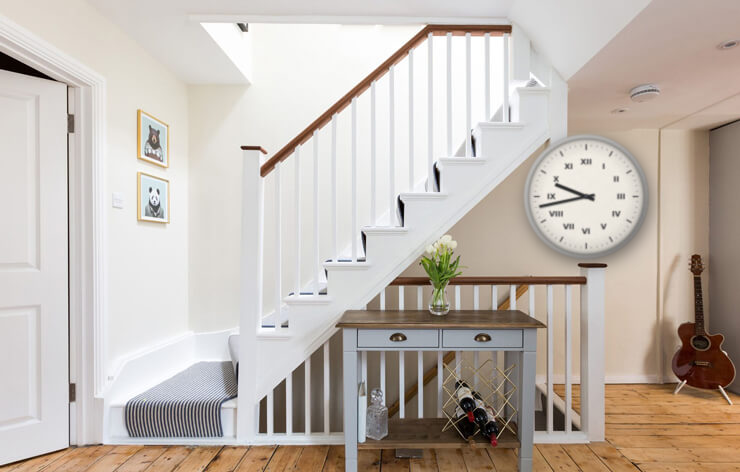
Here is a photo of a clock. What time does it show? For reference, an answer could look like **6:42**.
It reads **9:43**
